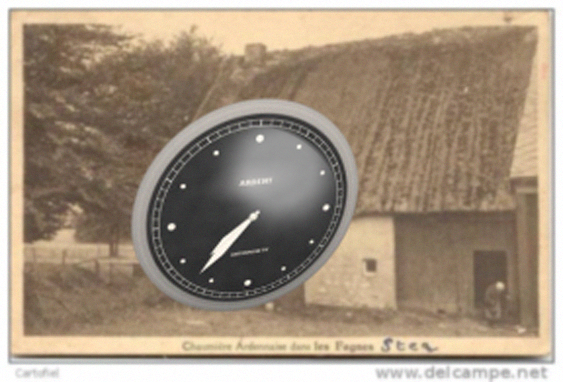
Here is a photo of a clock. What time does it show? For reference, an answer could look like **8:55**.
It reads **7:37**
